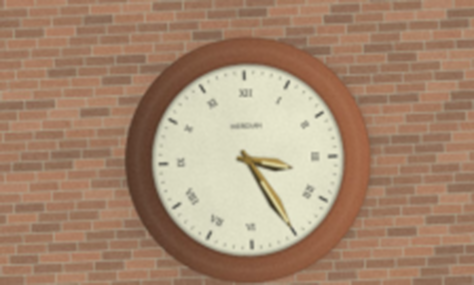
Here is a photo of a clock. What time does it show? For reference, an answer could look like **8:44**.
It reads **3:25**
